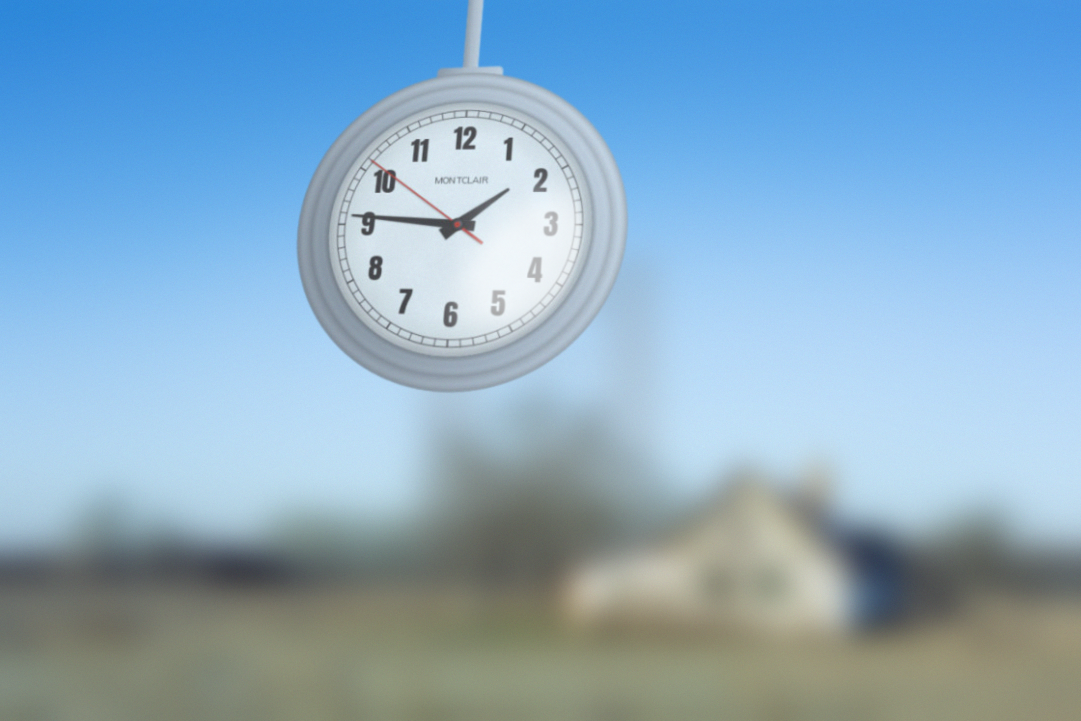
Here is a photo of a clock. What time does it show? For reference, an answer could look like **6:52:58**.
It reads **1:45:51**
